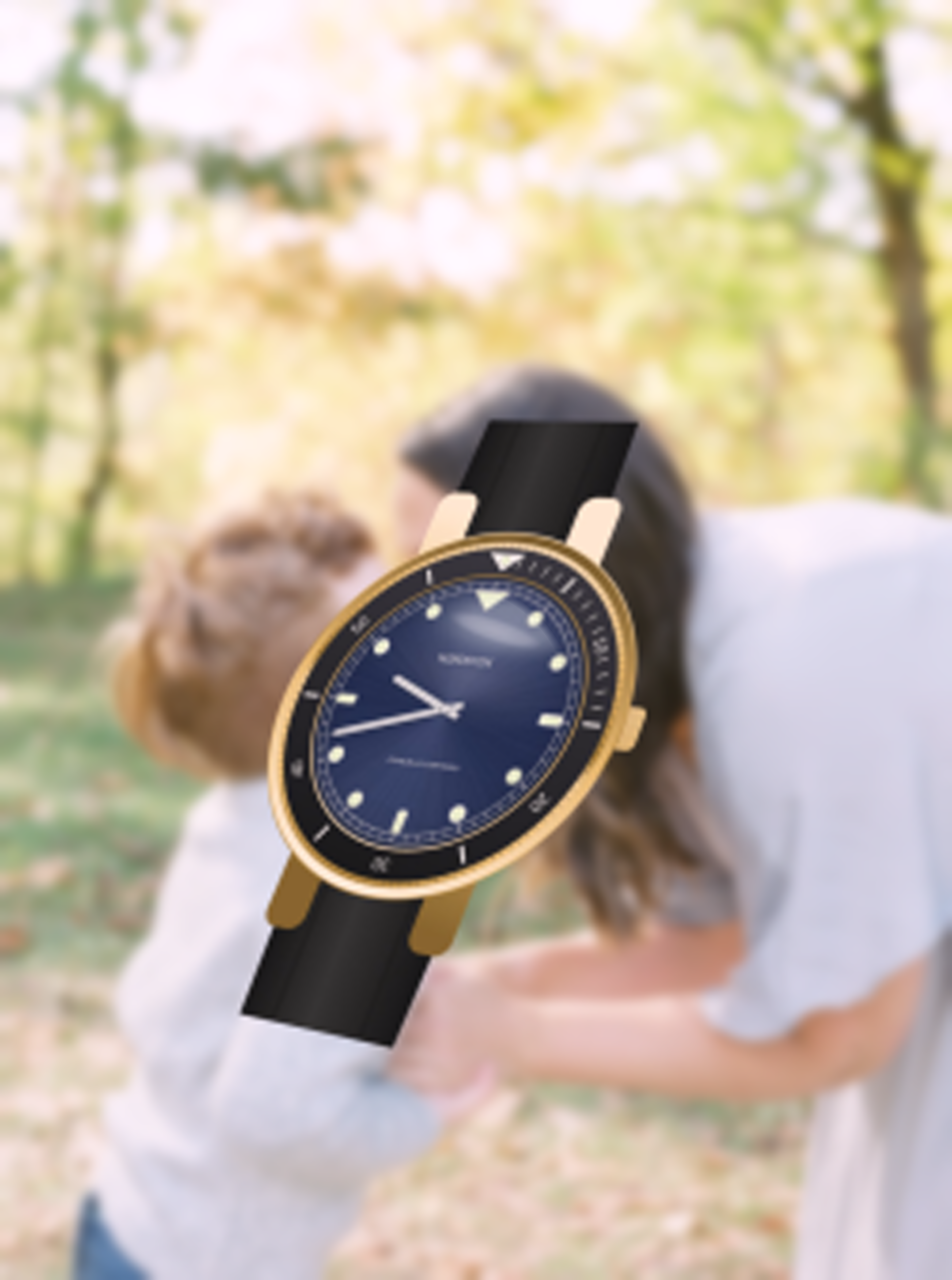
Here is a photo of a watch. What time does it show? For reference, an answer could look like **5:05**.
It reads **9:42**
